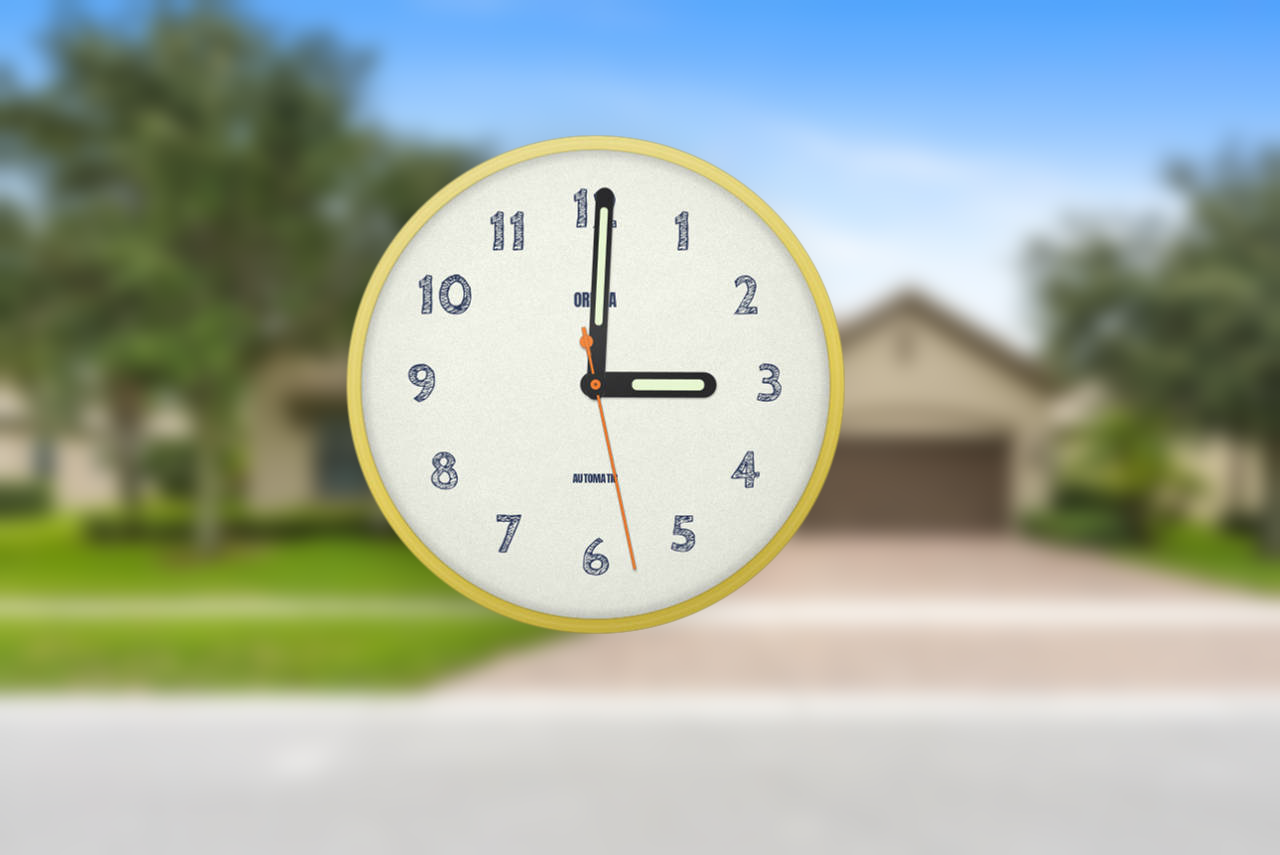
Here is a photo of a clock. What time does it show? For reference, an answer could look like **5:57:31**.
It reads **3:00:28**
